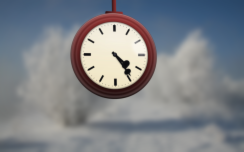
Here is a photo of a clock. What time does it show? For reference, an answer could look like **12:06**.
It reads **4:24**
